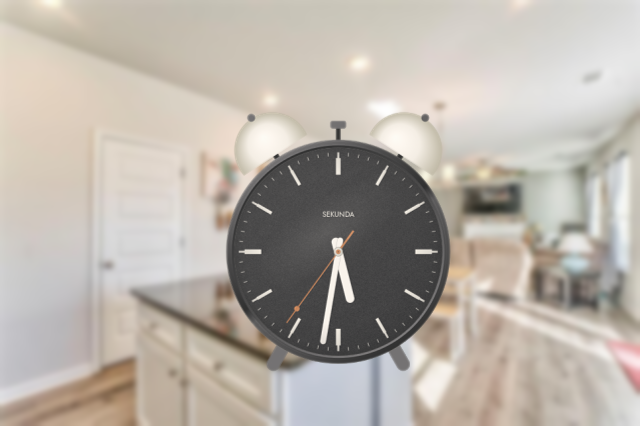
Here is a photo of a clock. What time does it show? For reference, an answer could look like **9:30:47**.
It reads **5:31:36**
